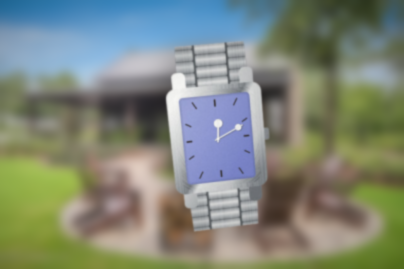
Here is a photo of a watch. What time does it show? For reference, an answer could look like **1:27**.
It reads **12:11**
